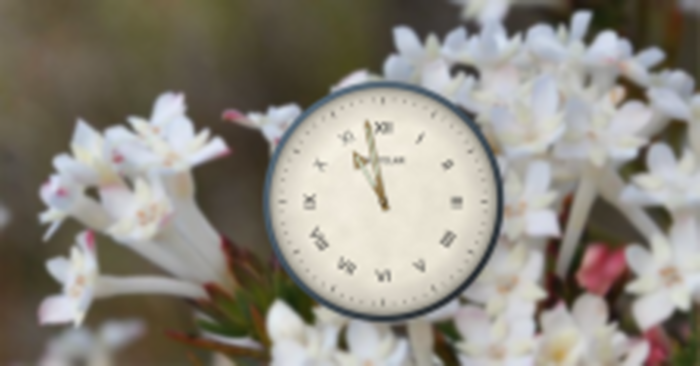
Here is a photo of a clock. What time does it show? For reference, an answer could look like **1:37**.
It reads **10:58**
